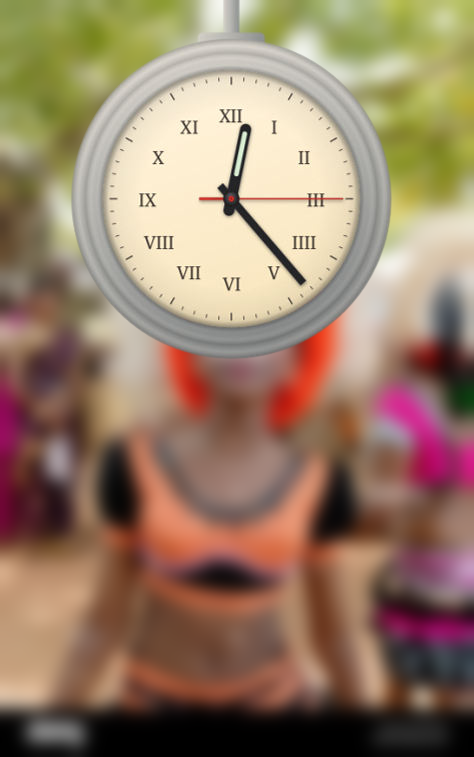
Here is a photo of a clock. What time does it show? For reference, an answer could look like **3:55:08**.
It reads **12:23:15**
